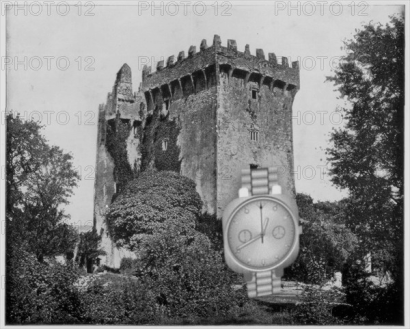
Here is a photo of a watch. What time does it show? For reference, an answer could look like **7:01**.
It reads **12:41**
